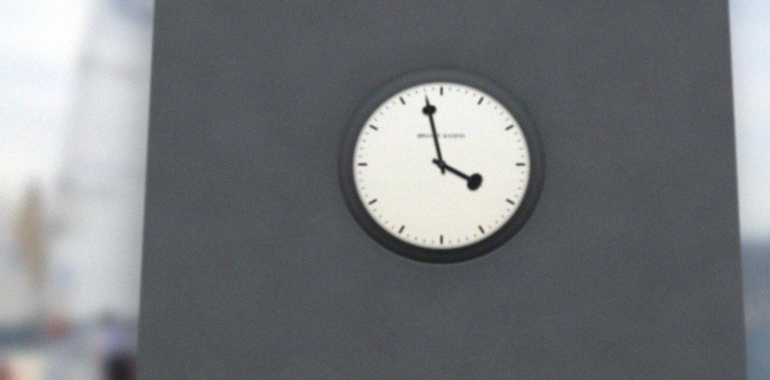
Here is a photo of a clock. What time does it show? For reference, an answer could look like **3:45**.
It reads **3:58**
